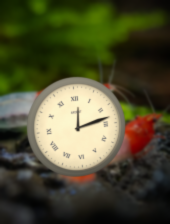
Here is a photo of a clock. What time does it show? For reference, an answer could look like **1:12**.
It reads **12:13**
